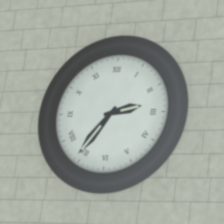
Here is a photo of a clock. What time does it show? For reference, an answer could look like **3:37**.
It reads **2:36**
